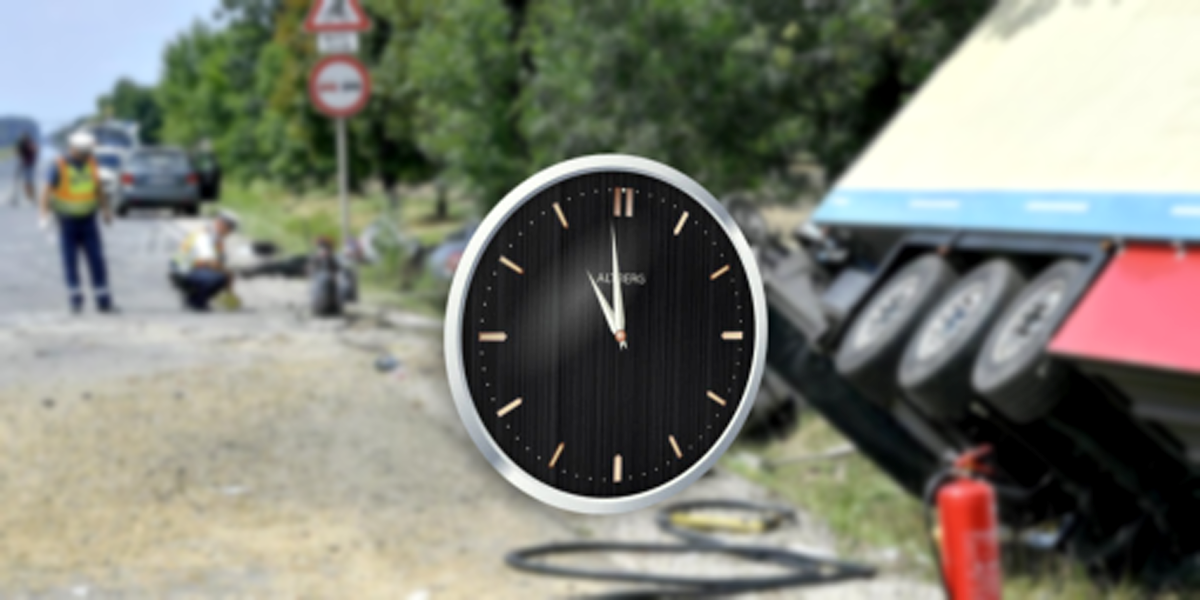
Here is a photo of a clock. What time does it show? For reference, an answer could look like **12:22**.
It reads **10:59**
